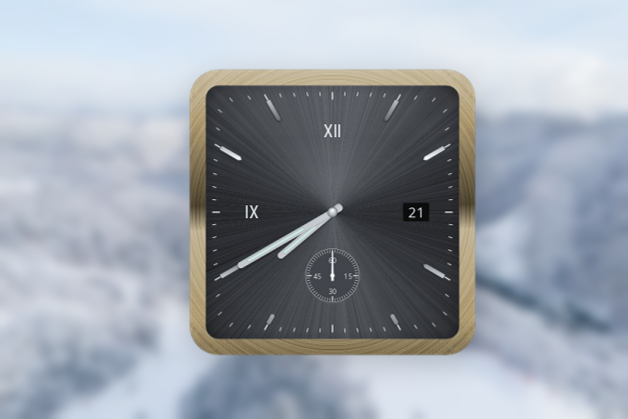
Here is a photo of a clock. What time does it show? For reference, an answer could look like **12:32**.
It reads **7:40**
